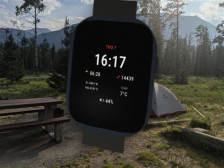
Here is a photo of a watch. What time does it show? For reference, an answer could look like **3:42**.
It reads **16:17**
